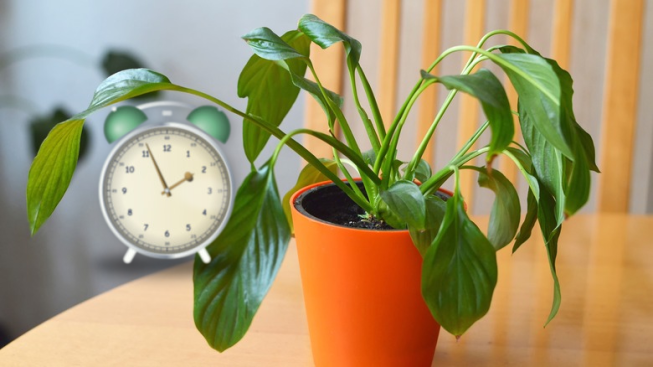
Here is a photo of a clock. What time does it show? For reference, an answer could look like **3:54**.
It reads **1:56**
